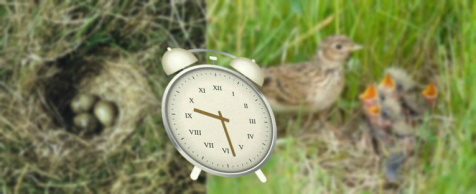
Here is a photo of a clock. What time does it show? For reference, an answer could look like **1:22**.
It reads **9:28**
